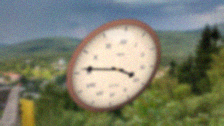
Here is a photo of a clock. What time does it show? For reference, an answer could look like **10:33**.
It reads **3:46**
